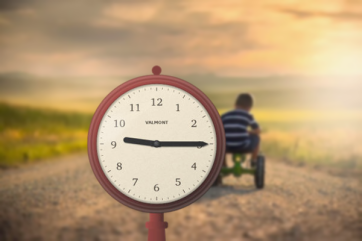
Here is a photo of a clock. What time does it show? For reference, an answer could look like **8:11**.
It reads **9:15**
